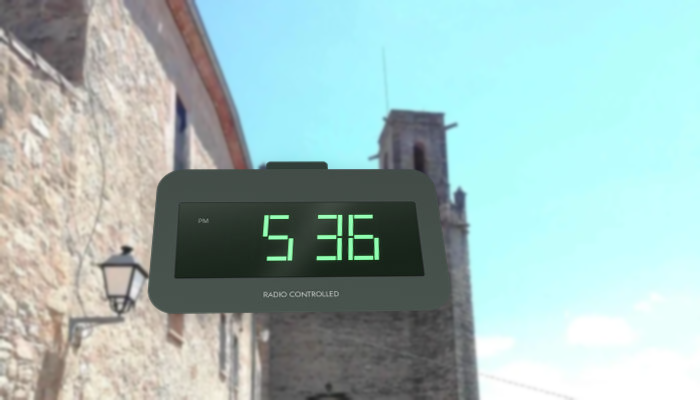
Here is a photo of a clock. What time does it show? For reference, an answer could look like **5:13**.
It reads **5:36**
